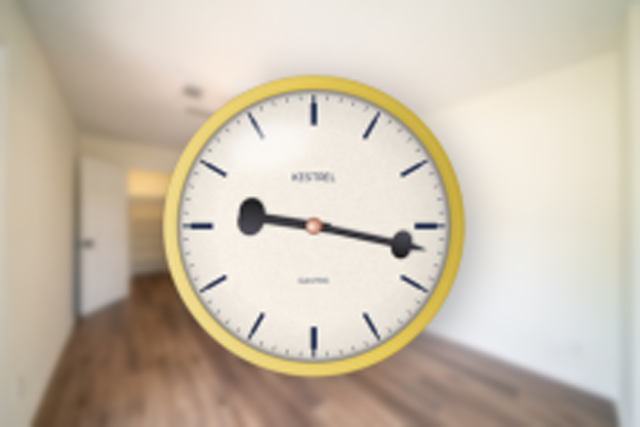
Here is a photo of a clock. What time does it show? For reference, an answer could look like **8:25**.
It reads **9:17**
